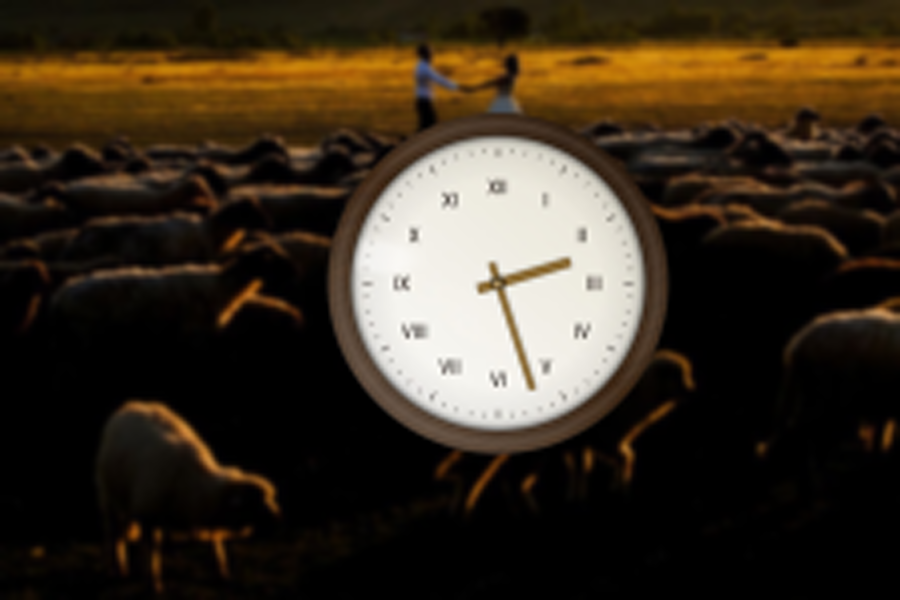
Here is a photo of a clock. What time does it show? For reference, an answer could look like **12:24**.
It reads **2:27**
